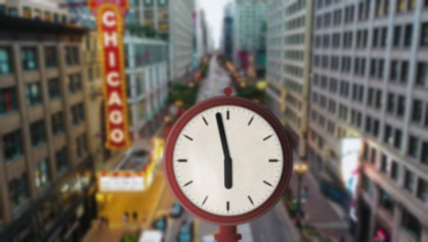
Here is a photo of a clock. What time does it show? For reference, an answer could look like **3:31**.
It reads **5:58**
